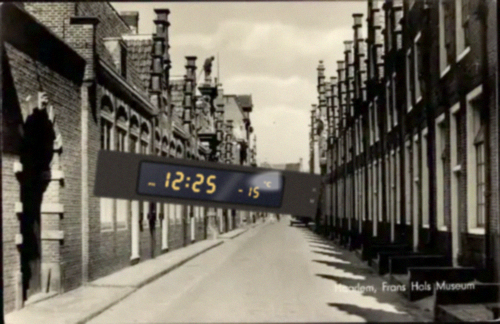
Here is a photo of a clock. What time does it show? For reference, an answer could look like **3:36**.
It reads **12:25**
